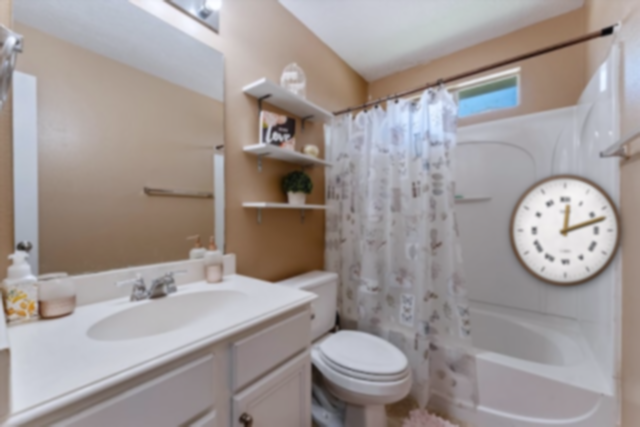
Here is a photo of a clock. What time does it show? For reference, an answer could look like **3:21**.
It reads **12:12**
